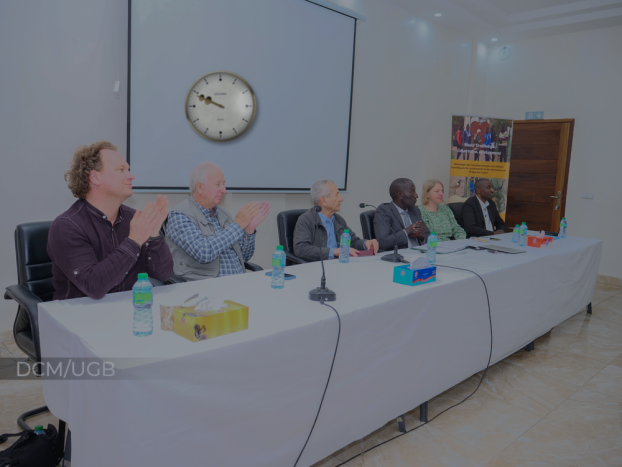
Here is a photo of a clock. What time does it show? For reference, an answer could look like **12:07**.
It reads **9:49**
